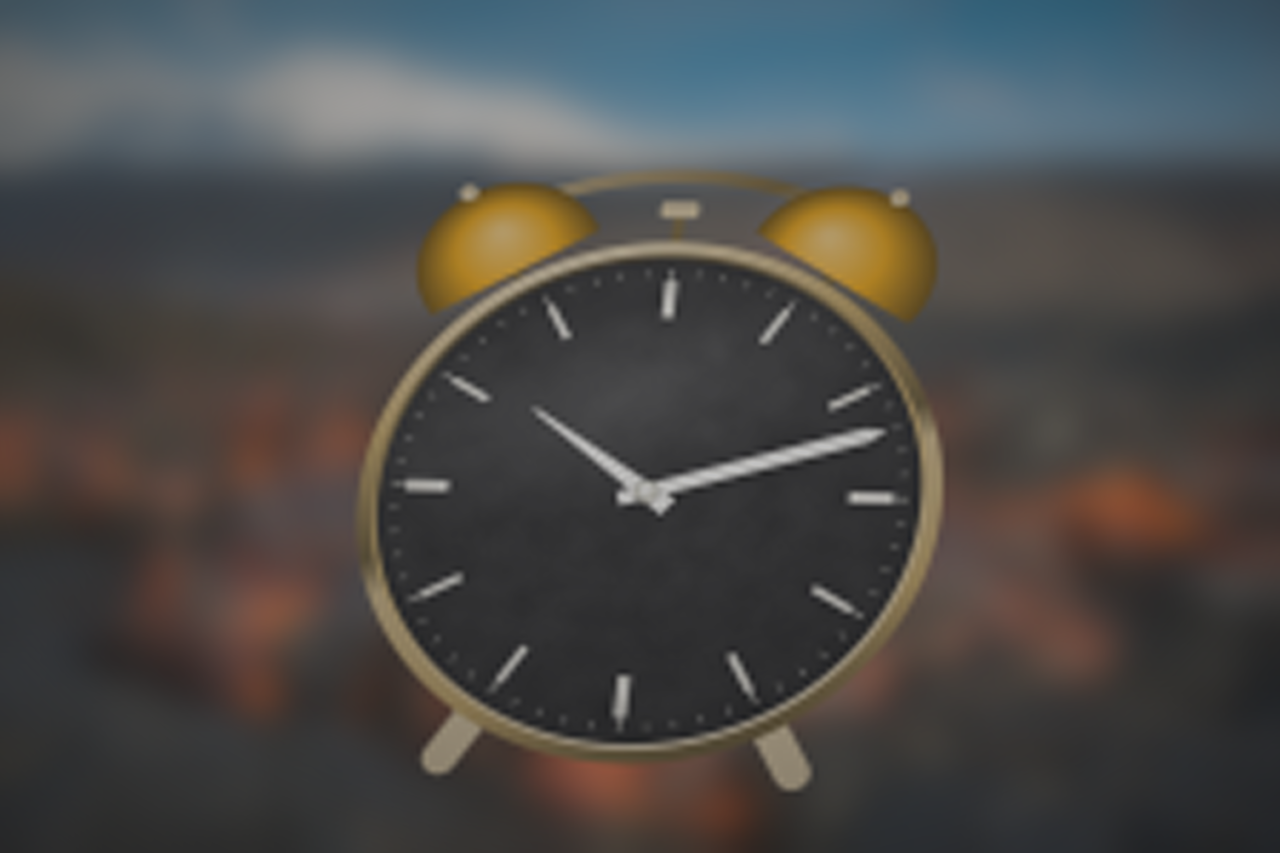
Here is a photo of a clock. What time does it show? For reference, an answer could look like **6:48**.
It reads **10:12**
